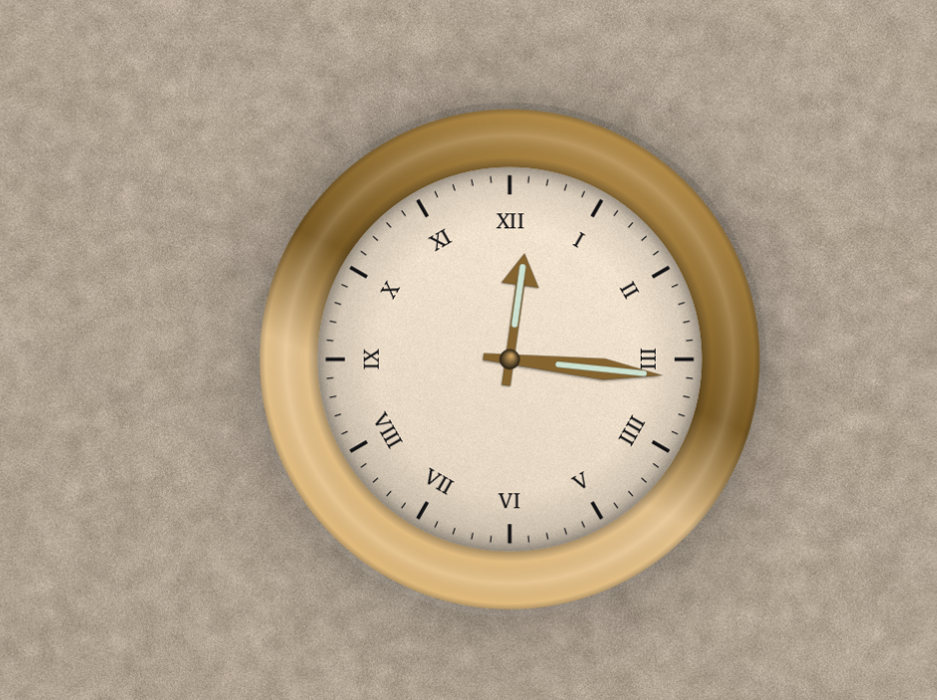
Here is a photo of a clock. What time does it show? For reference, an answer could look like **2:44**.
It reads **12:16**
